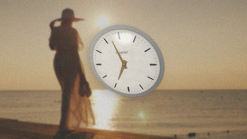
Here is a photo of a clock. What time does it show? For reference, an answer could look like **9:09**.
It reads **6:57**
